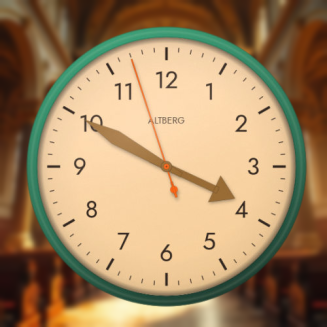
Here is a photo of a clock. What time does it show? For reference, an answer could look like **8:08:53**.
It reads **3:49:57**
